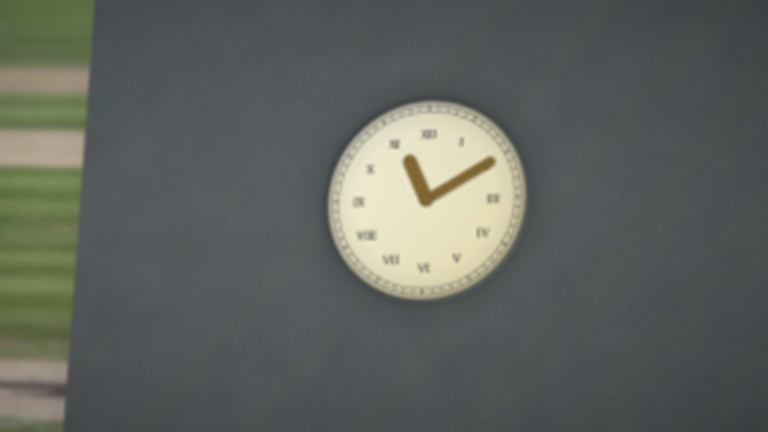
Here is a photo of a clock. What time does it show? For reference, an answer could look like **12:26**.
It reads **11:10**
